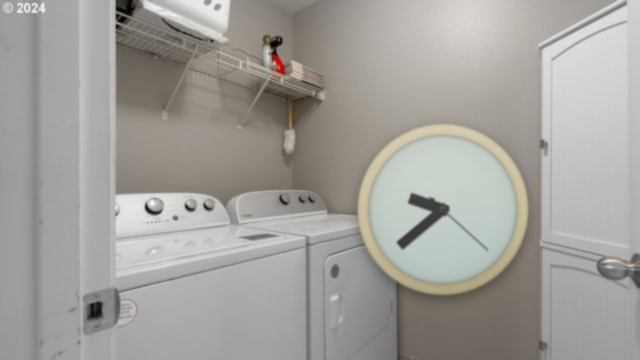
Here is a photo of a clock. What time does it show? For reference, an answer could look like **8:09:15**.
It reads **9:38:22**
